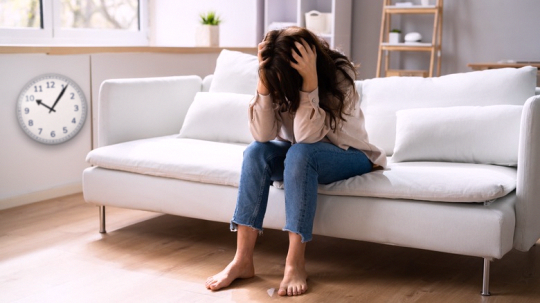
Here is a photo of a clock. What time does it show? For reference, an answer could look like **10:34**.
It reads **10:06**
